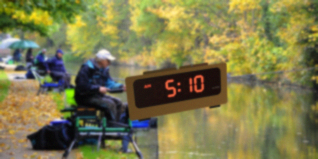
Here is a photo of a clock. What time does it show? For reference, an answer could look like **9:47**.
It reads **5:10**
